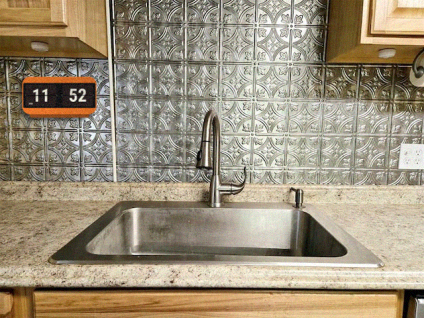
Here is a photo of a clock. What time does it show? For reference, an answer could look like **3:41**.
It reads **11:52**
